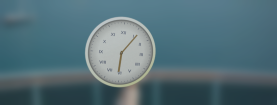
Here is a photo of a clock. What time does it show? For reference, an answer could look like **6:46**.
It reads **6:06**
